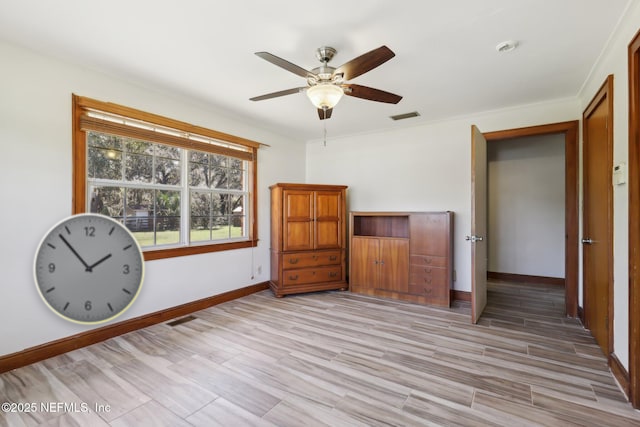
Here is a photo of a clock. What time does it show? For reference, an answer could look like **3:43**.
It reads **1:53**
